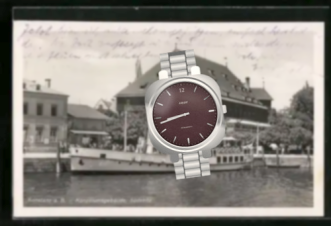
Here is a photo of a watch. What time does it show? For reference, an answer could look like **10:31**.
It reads **8:43**
